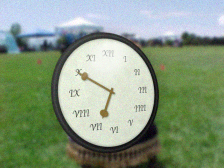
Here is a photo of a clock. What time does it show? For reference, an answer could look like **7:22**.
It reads **6:50**
